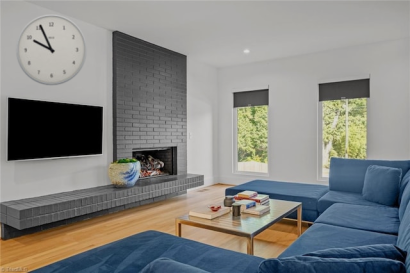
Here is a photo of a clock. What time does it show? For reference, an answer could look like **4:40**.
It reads **9:56**
